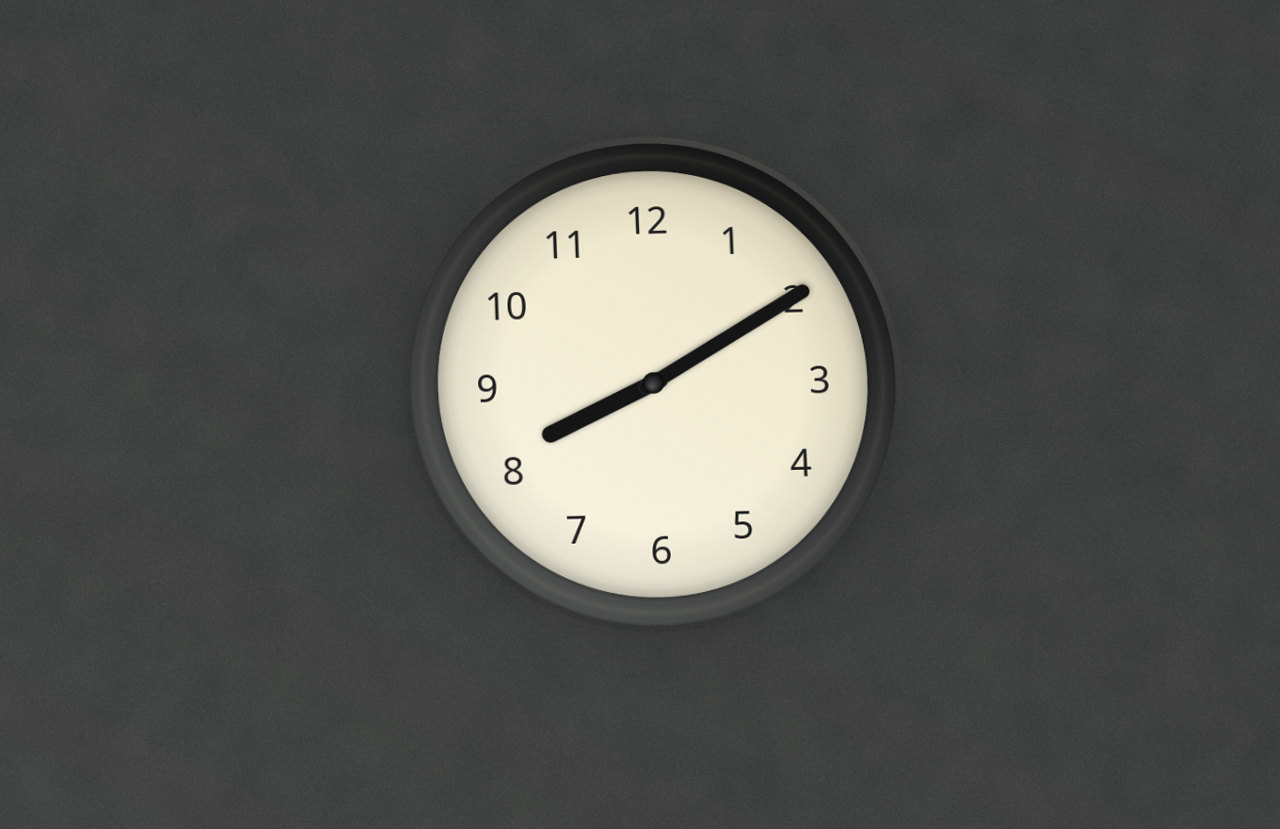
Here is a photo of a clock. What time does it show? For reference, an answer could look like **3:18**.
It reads **8:10**
